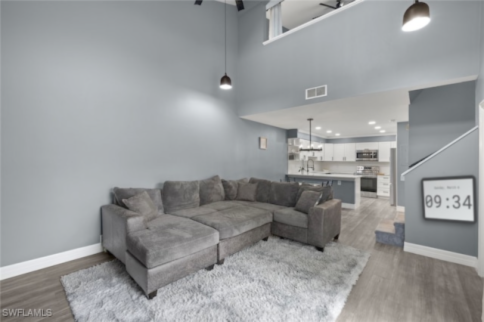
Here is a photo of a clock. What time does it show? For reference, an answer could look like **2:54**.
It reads **9:34**
